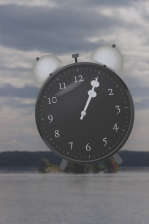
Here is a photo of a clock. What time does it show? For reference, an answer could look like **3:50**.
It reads **1:05**
